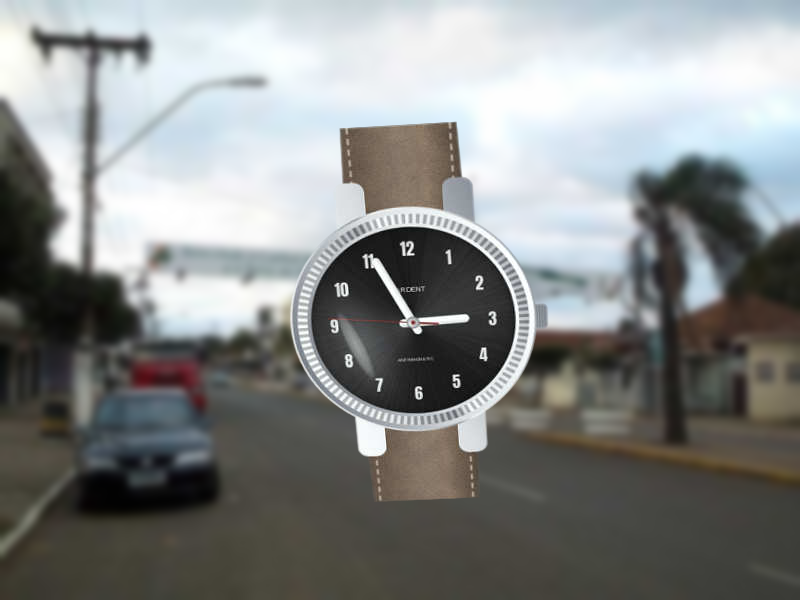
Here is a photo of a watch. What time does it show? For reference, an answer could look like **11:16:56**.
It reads **2:55:46**
